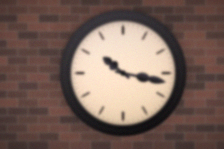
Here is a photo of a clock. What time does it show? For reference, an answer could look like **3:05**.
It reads **10:17**
